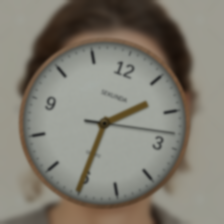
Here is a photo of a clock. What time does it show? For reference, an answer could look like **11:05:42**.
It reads **1:30:13**
